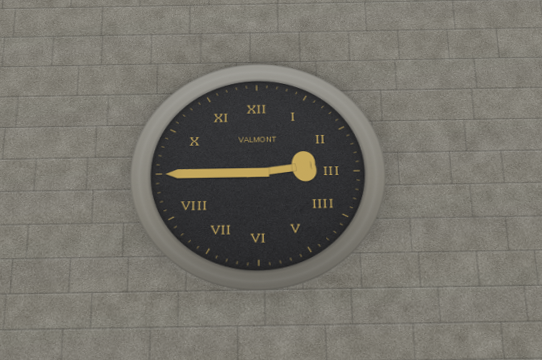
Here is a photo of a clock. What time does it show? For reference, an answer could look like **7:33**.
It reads **2:45**
